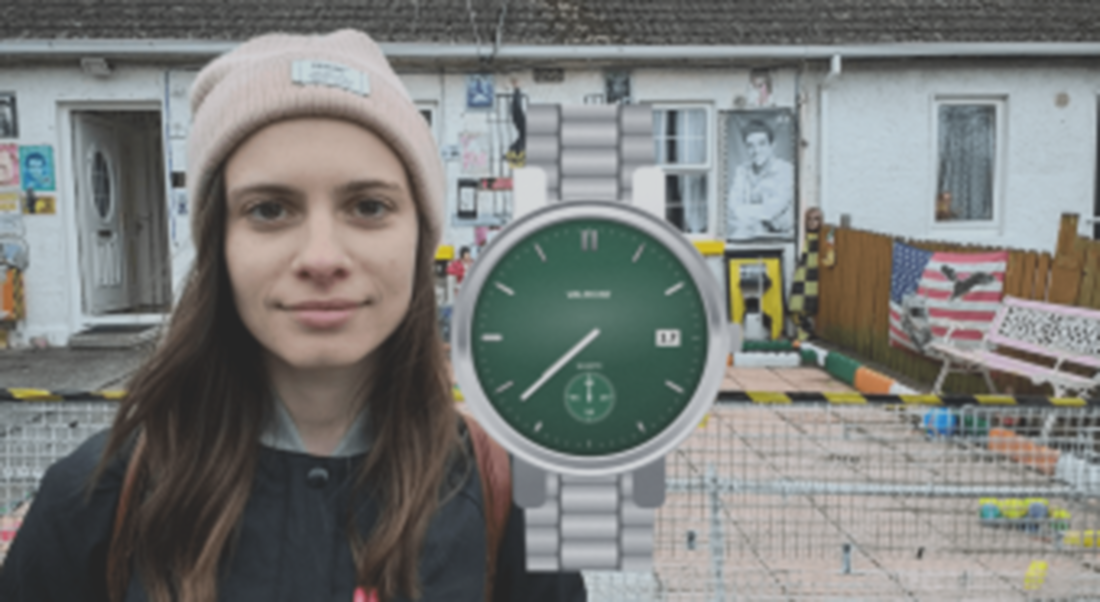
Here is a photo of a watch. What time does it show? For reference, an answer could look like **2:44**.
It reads **7:38**
